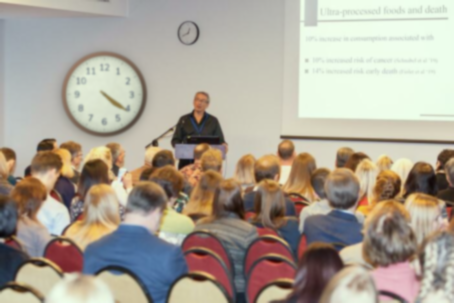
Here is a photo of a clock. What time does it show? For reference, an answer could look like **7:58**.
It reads **4:21**
